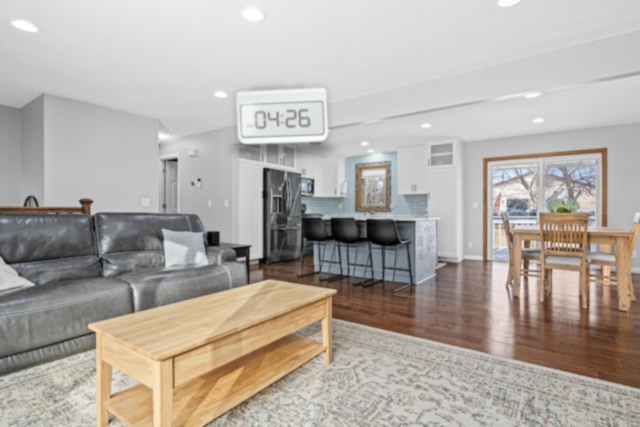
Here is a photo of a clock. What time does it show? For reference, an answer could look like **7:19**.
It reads **4:26**
